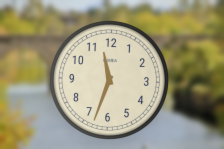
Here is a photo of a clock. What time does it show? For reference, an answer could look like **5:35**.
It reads **11:33**
